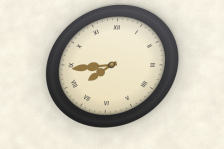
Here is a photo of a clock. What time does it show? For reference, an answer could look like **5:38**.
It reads **7:44**
